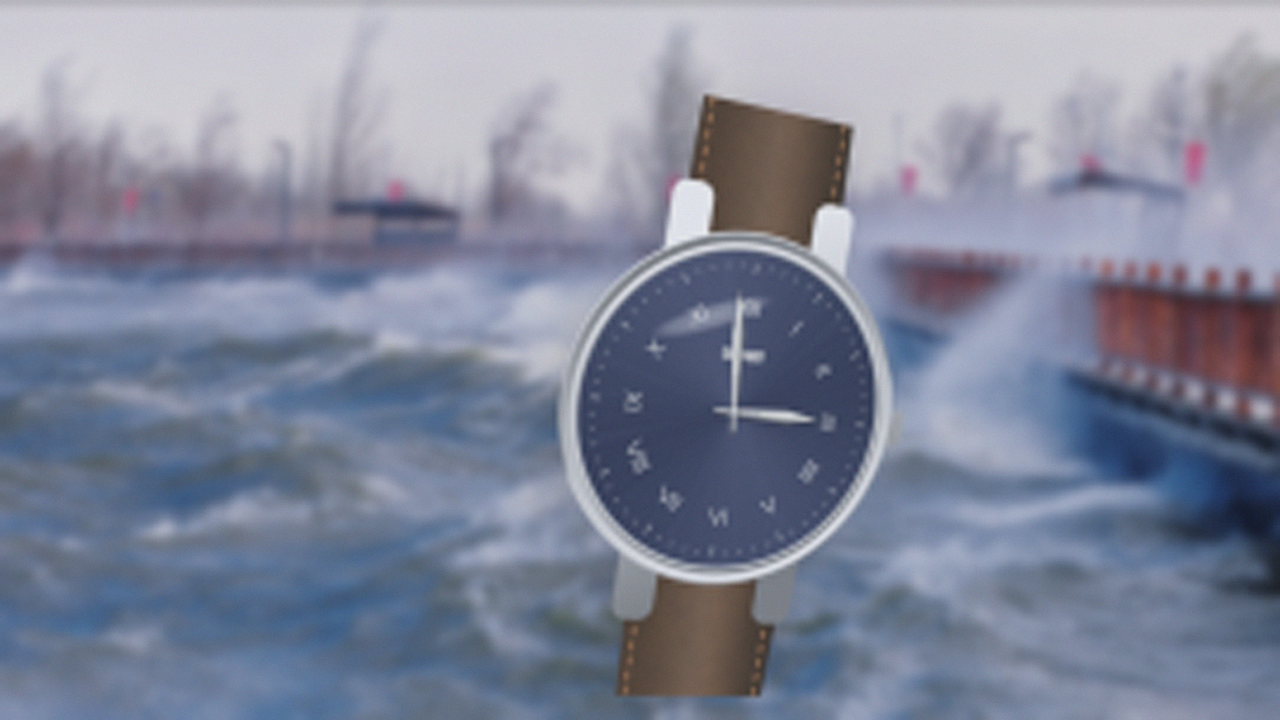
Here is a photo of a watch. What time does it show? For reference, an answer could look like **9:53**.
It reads **2:59**
